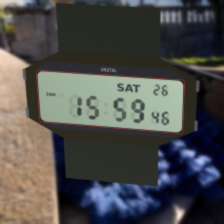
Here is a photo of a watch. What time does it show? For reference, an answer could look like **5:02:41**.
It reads **15:59:46**
